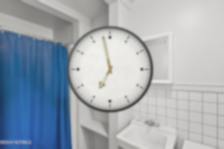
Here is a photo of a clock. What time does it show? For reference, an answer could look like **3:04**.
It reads **6:58**
